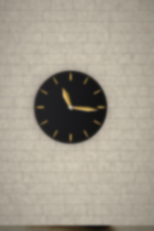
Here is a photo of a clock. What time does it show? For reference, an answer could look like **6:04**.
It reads **11:16**
